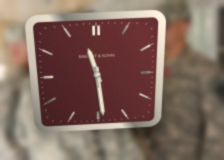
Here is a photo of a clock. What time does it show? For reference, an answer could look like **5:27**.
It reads **11:29**
